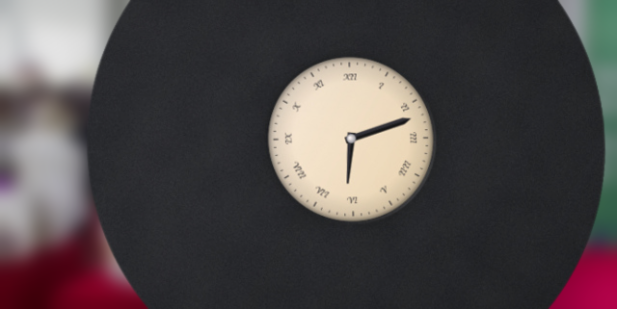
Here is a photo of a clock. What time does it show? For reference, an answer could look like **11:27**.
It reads **6:12**
